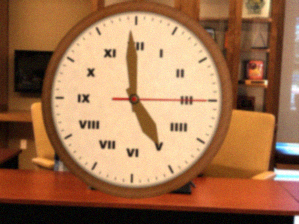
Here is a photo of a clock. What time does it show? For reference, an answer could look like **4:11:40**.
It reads **4:59:15**
